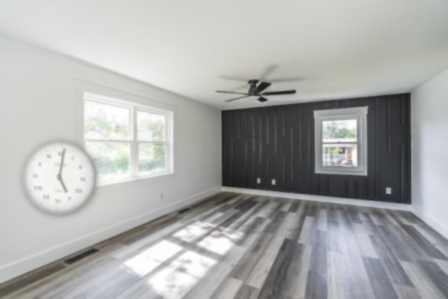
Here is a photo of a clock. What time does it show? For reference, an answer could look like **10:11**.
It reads **5:01**
